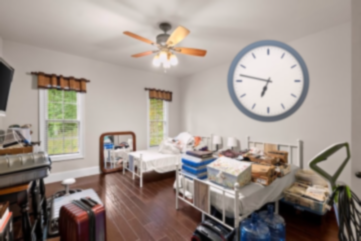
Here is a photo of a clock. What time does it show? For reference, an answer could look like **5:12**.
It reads **6:47**
